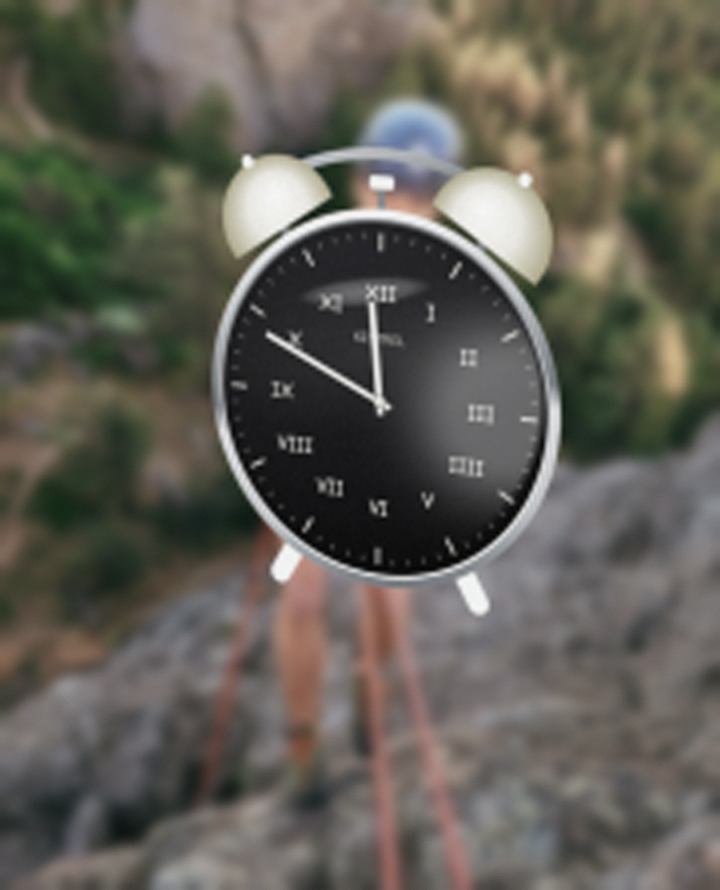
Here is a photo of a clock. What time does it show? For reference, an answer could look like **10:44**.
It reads **11:49**
